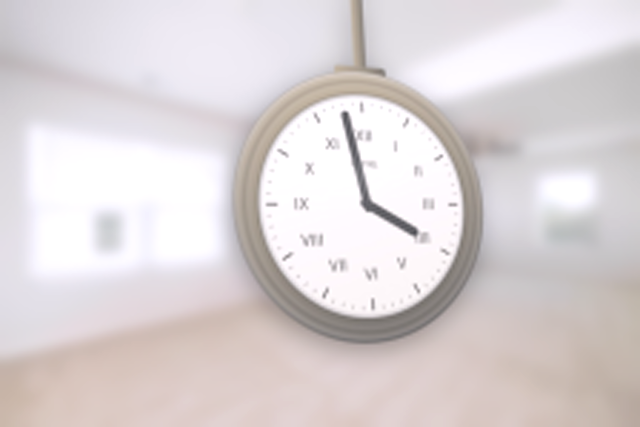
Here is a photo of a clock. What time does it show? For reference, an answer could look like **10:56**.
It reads **3:58**
